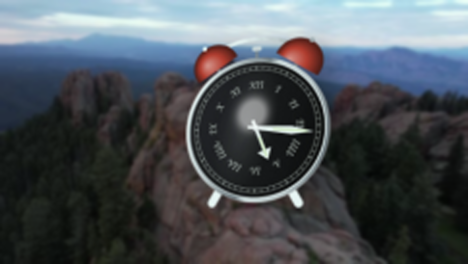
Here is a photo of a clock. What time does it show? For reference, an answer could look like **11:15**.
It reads **5:16**
